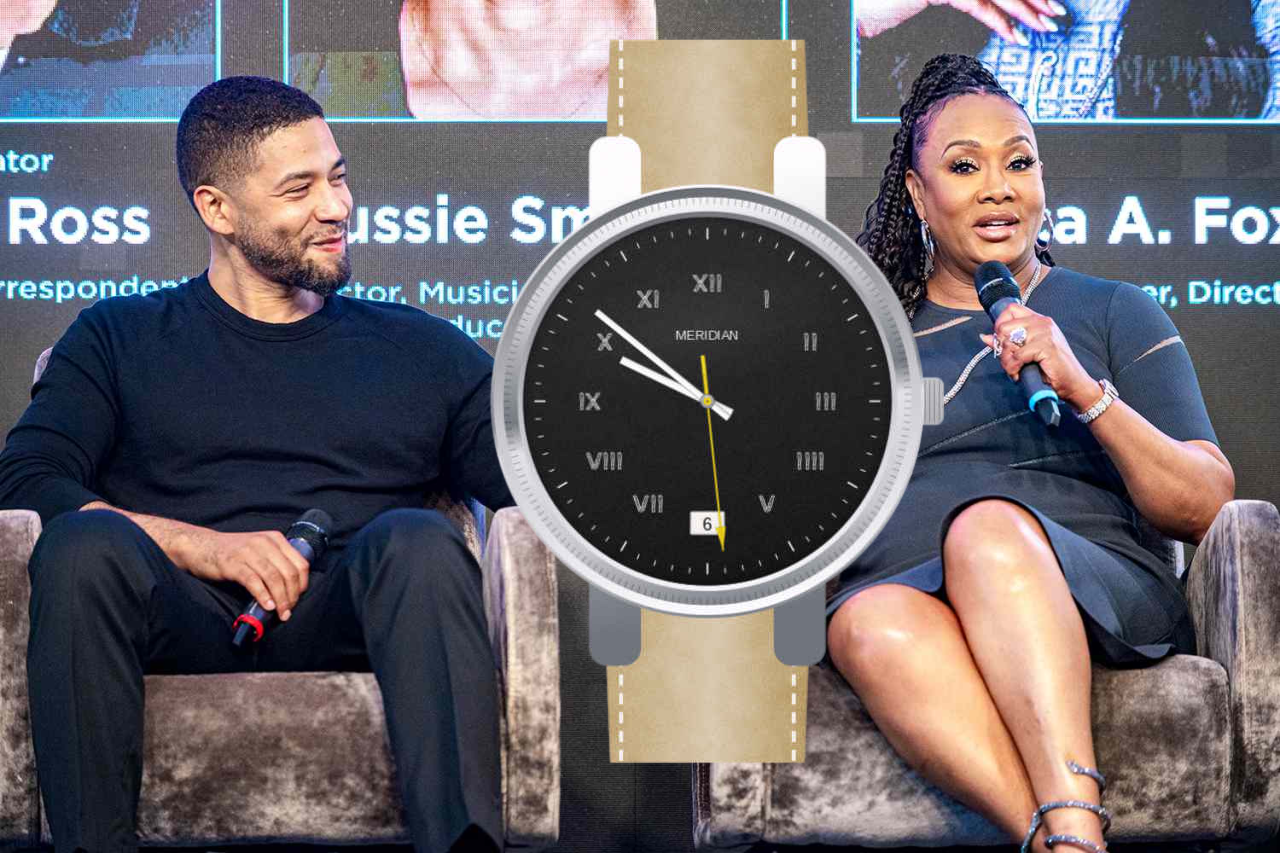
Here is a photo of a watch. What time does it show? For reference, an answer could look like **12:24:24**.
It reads **9:51:29**
